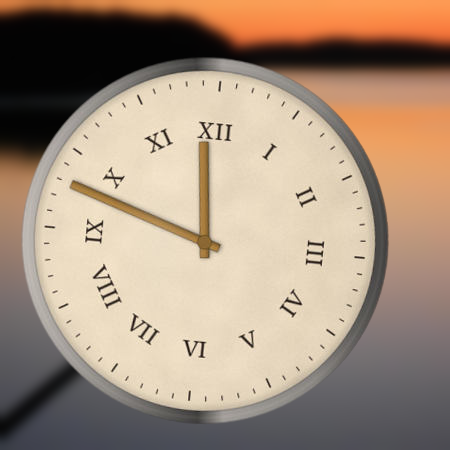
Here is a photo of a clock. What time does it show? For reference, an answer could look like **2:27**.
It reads **11:48**
